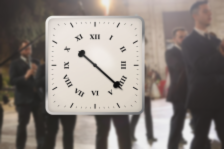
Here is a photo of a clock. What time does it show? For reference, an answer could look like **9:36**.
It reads **10:22**
